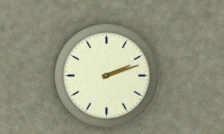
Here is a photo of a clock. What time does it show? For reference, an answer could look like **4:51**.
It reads **2:12**
